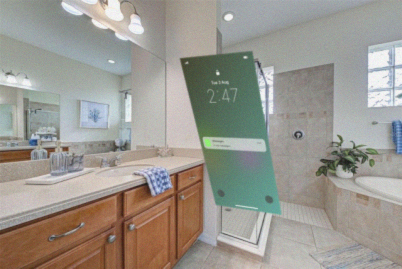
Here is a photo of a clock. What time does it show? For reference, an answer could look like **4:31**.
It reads **2:47**
